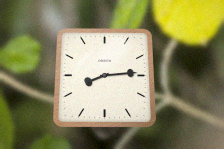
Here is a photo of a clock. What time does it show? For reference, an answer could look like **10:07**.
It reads **8:14**
